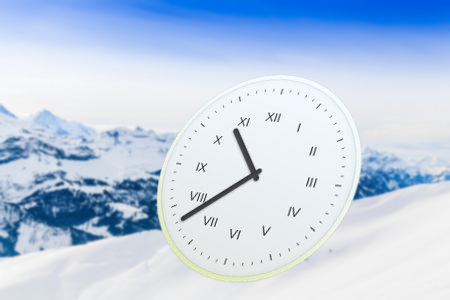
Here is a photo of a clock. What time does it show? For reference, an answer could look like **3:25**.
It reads **10:38**
